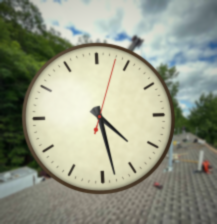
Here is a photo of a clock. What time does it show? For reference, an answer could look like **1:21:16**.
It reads **4:28:03**
